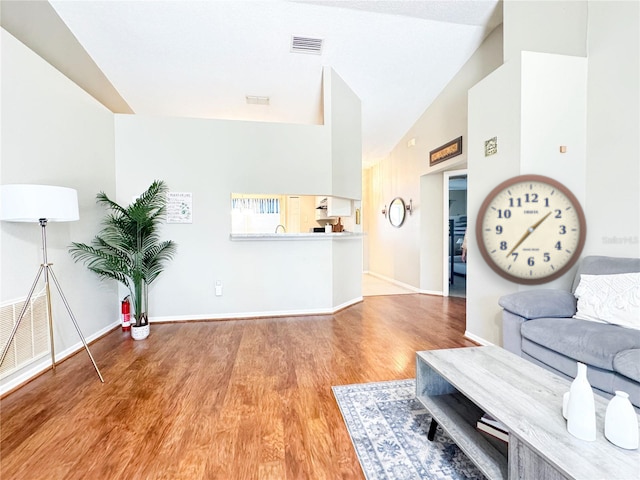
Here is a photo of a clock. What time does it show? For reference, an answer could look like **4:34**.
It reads **1:37**
